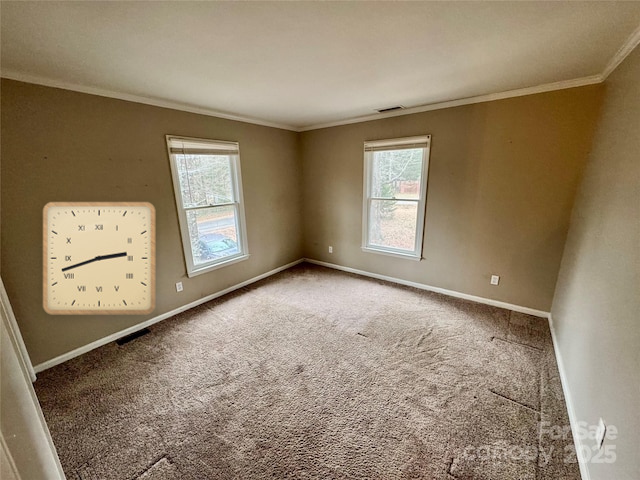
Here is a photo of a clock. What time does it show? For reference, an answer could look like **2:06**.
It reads **2:42**
